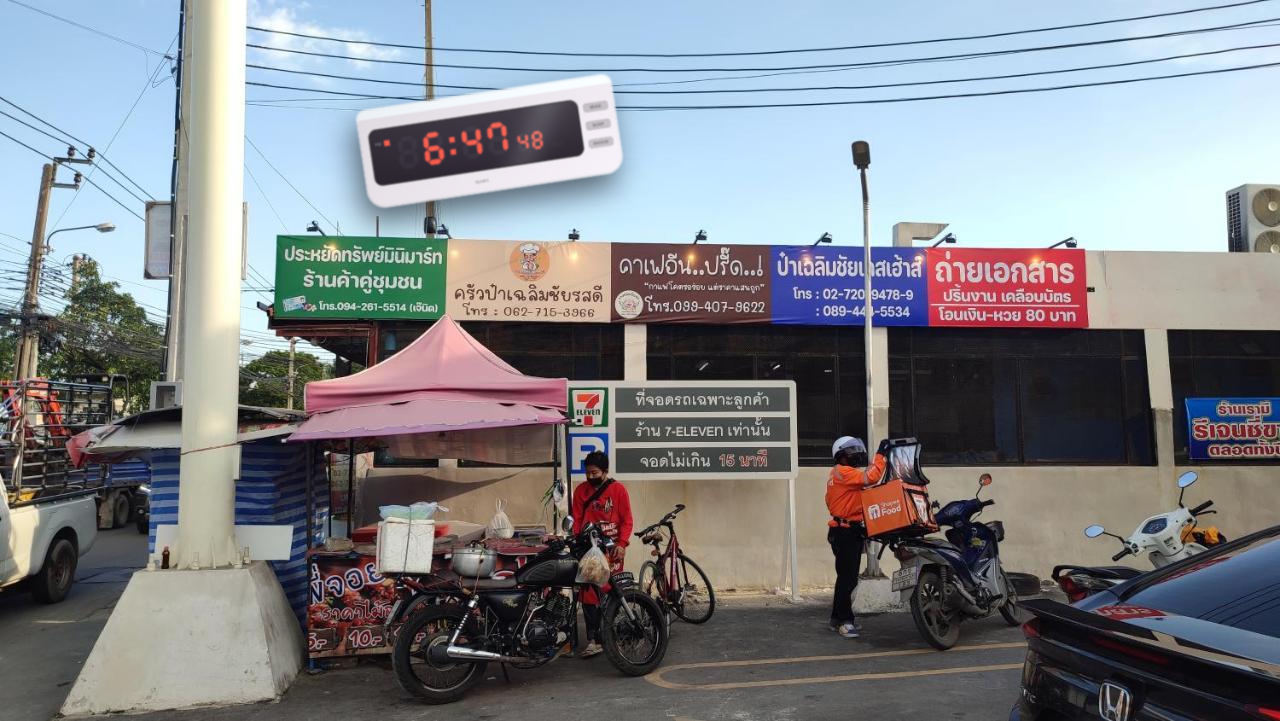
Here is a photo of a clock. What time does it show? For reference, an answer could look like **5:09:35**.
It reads **6:47:48**
